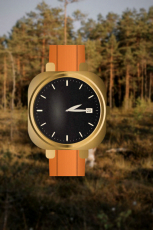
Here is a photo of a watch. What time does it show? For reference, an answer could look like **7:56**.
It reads **2:15**
